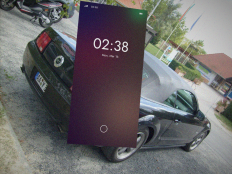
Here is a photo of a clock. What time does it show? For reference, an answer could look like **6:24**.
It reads **2:38**
